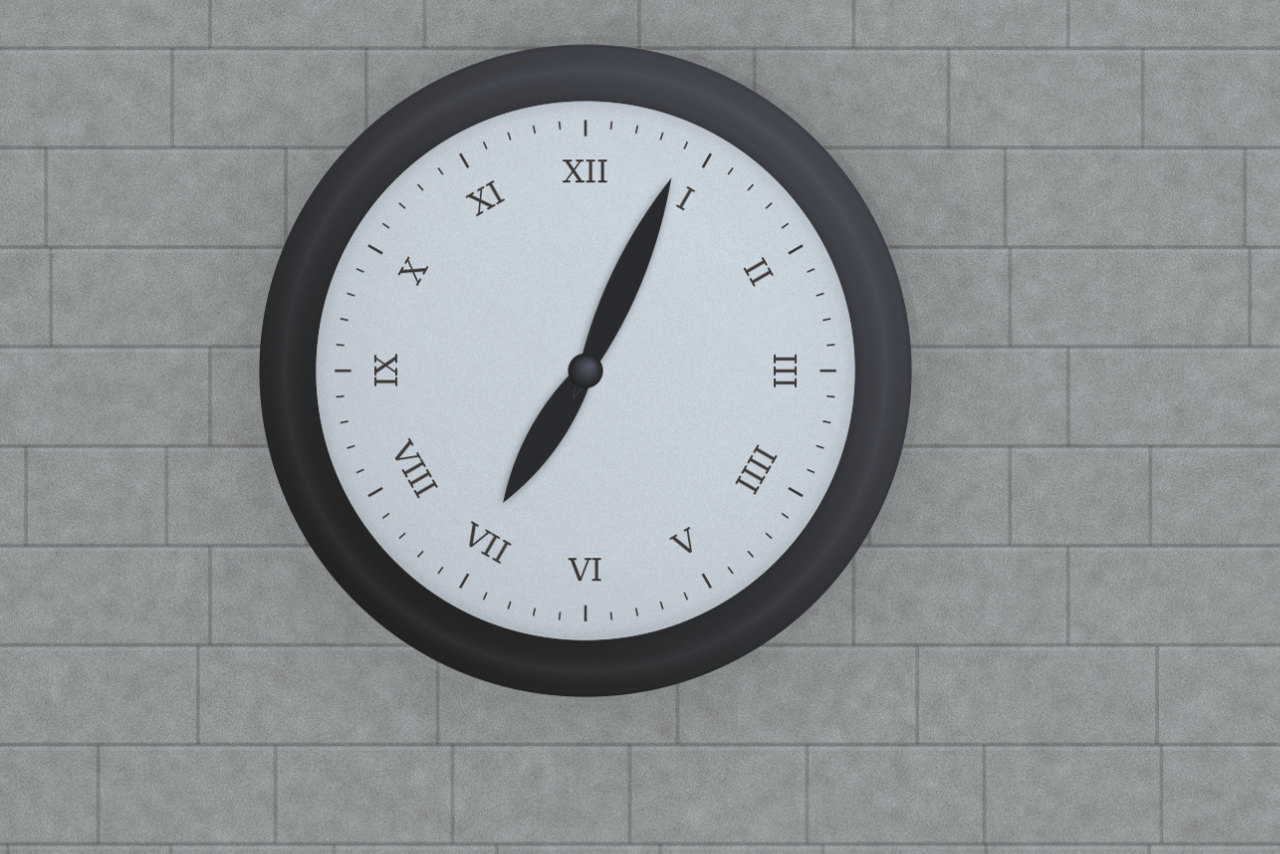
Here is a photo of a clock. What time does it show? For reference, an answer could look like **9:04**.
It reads **7:04**
